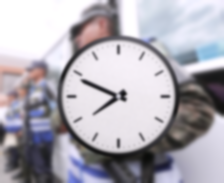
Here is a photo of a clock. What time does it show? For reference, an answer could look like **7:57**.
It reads **7:49**
